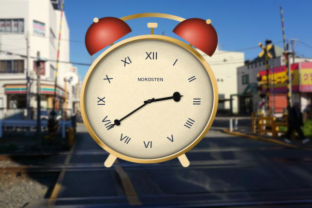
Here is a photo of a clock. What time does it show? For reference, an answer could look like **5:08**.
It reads **2:39**
